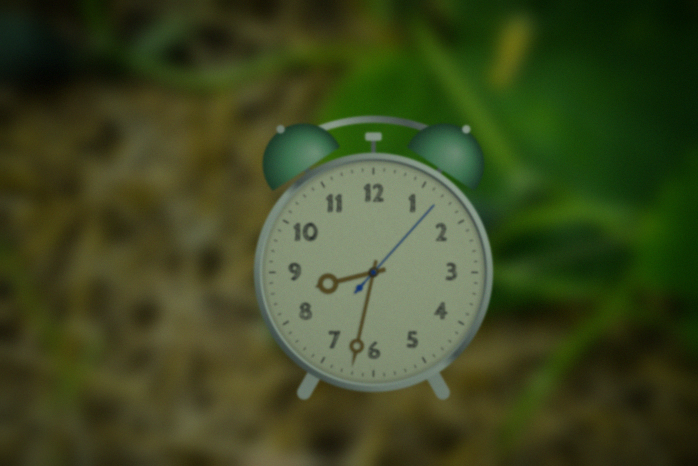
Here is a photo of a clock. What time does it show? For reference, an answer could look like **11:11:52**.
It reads **8:32:07**
